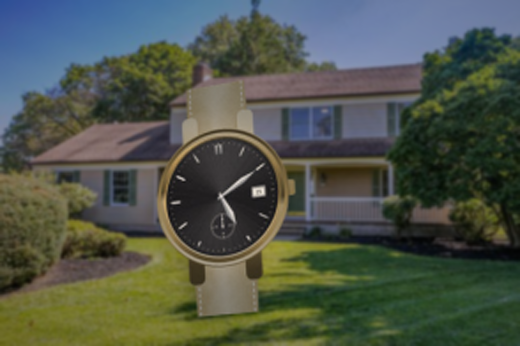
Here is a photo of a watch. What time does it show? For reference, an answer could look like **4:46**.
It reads **5:10**
